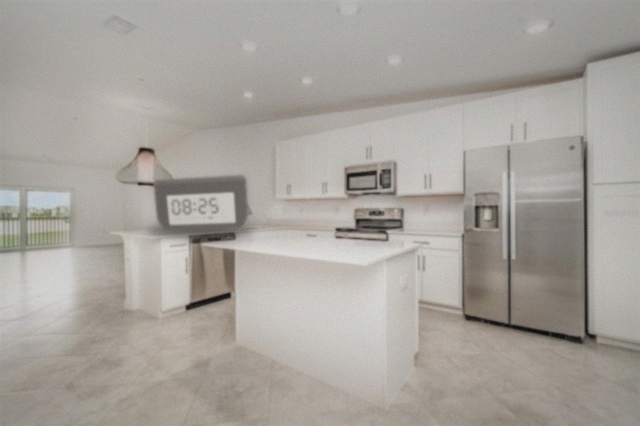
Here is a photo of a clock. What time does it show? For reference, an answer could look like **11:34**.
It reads **8:25**
